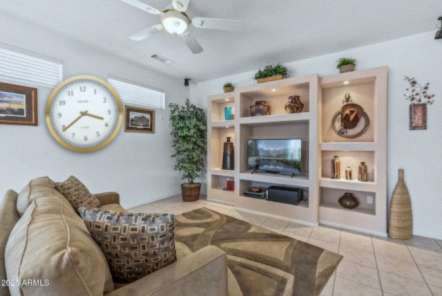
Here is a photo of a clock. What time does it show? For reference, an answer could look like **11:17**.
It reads **3:39**
